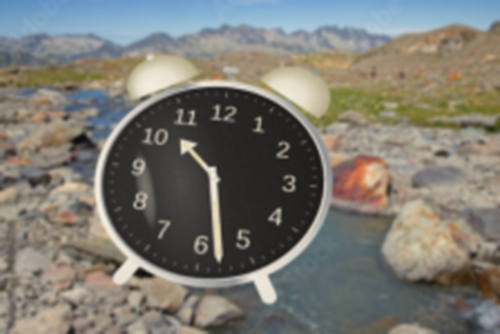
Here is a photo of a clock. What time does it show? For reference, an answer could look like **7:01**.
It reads **10:28**
